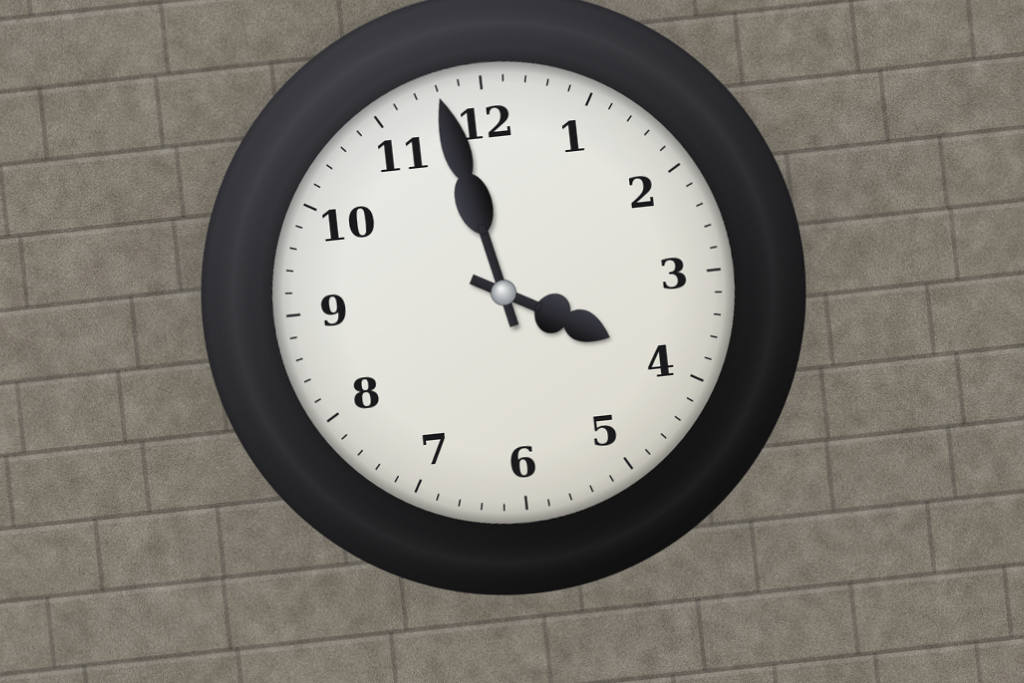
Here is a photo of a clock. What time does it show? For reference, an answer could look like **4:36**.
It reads **3:58**
